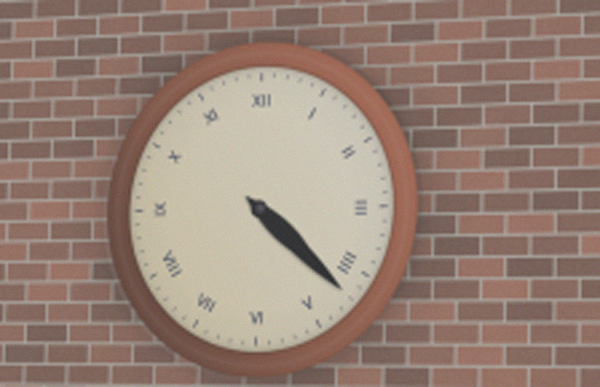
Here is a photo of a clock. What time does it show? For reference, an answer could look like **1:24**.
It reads **4:22**
